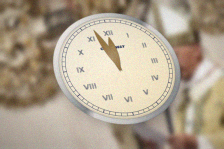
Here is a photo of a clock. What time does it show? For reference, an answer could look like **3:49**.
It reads **11:57**
